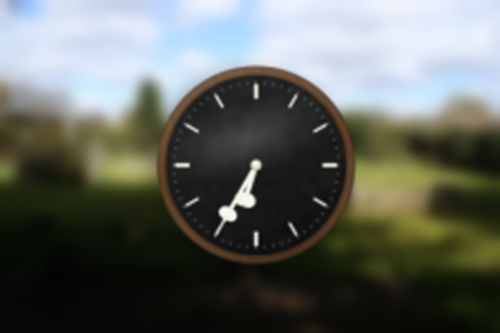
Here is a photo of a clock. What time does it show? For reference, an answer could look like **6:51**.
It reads **6:35**
